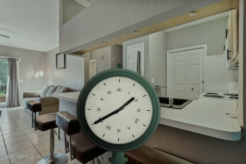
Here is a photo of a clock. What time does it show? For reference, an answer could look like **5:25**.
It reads **1:40**
